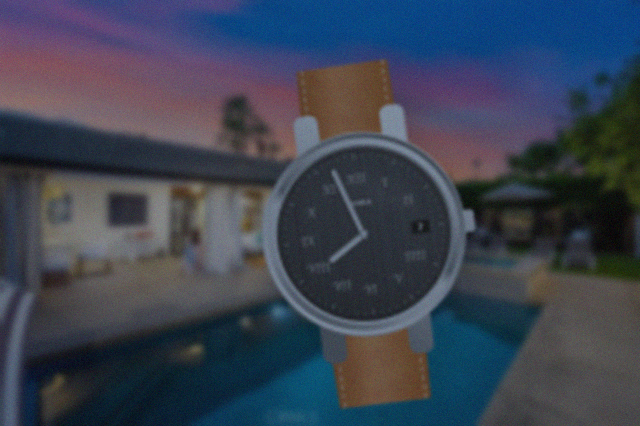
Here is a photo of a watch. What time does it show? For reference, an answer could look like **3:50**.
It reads **7:57**
